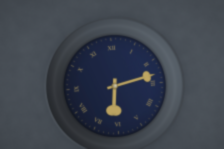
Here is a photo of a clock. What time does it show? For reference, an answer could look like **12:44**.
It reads **6:13**
